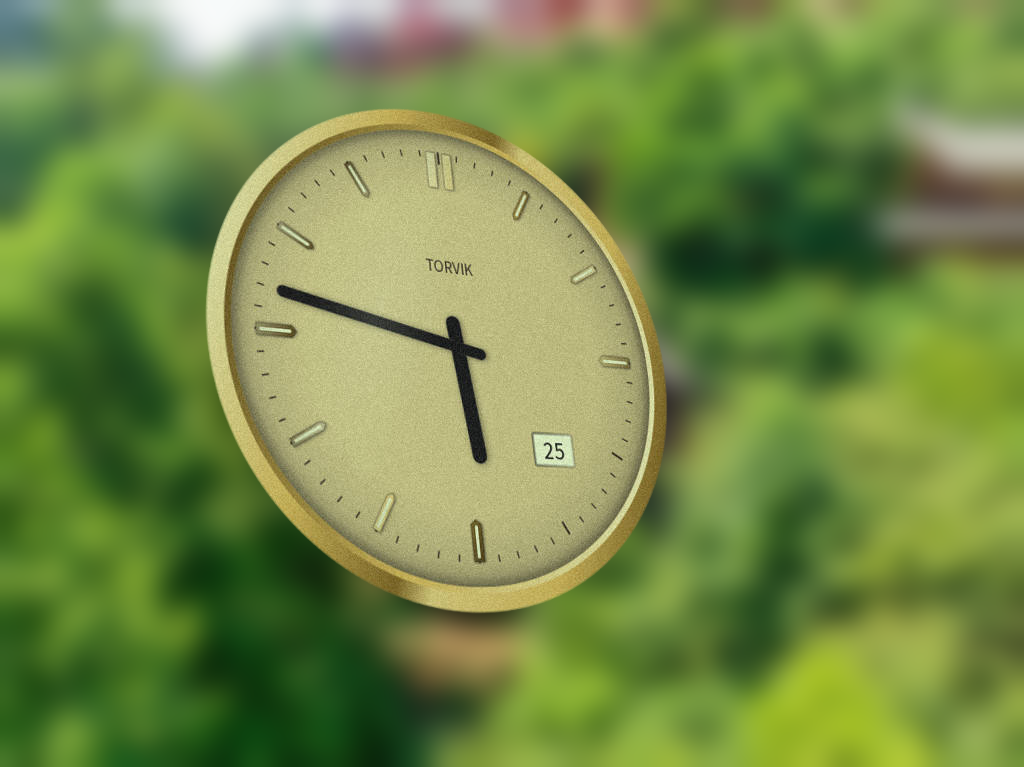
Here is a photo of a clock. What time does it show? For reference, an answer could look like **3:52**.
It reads **5:47**
